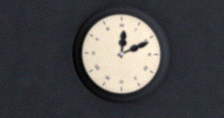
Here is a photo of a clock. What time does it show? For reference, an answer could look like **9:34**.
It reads **12:11**
